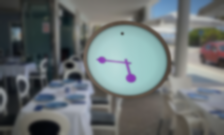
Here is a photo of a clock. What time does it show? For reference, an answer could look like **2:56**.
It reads **5:47**
